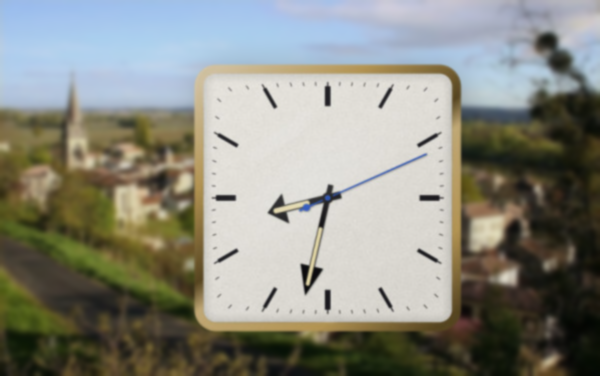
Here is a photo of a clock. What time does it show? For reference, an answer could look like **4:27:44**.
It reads **8:32:11**
